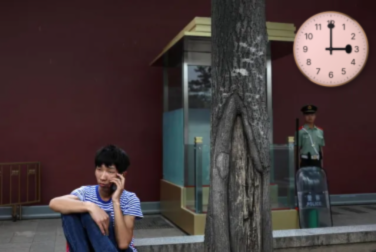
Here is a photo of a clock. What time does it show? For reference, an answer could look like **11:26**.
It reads **3:00**
